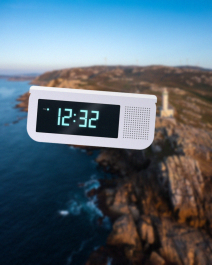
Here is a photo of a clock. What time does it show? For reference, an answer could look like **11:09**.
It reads **12:32**
